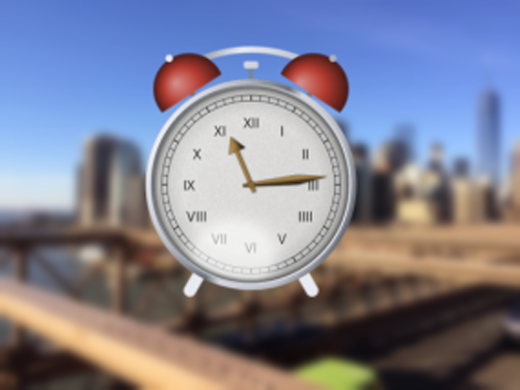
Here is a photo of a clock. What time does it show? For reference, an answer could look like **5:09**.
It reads **11:14**
